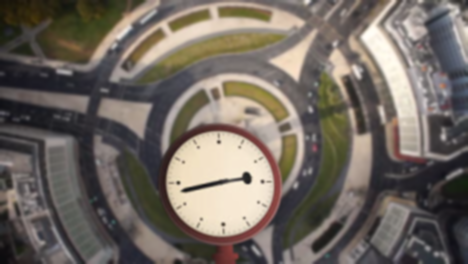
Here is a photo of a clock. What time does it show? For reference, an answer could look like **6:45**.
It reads **2:43**
